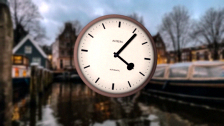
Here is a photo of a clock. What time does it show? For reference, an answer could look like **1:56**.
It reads **4:06**
